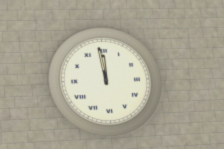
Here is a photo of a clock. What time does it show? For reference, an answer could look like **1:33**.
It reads **11:59**
